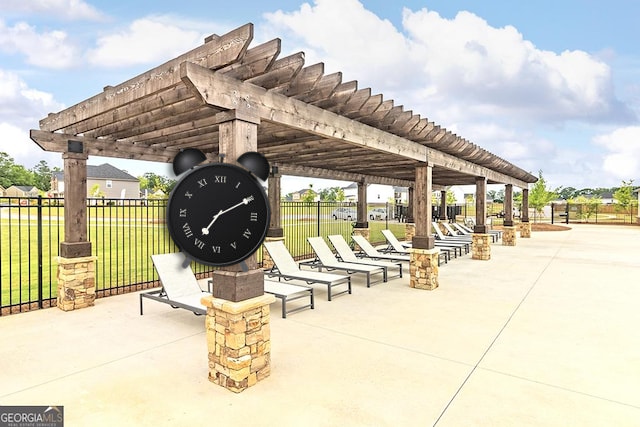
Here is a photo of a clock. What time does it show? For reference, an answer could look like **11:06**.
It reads **7:10**
